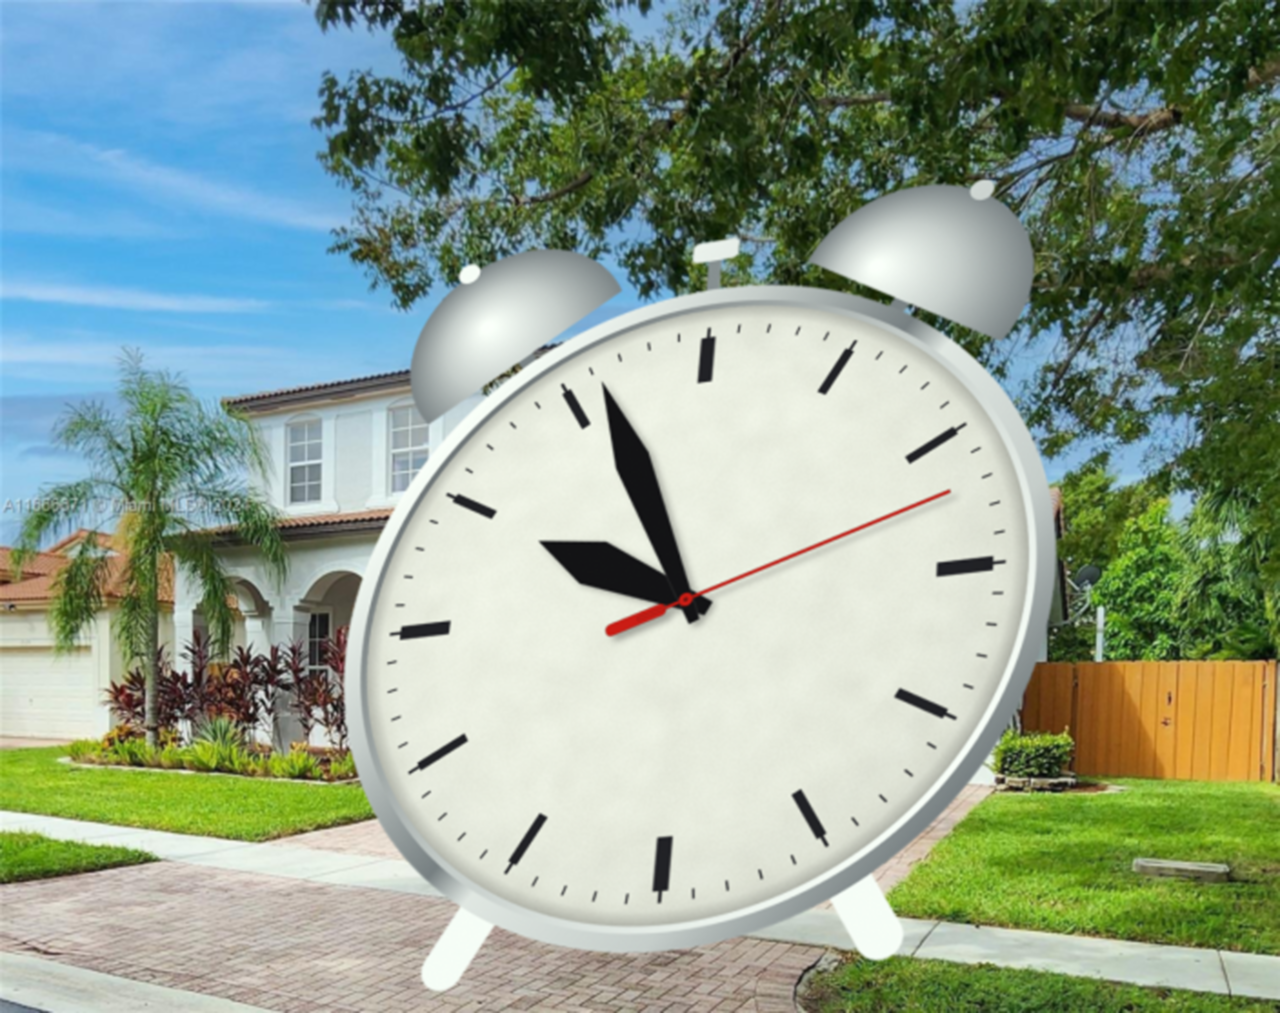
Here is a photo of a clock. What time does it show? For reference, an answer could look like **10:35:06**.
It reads **9:56:12**
